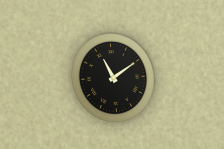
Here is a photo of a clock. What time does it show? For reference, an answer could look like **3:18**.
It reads **11:10**
